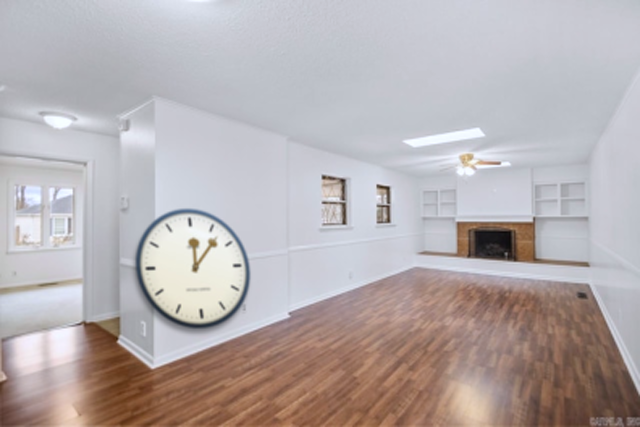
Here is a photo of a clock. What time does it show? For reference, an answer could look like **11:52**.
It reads **12:07**
